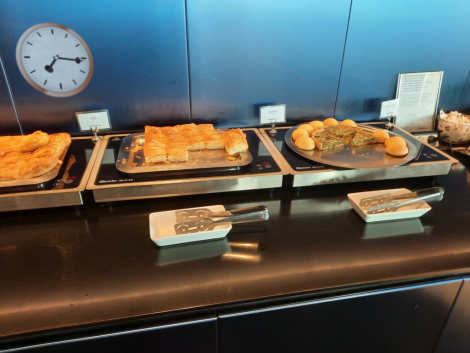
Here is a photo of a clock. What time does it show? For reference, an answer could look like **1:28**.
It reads **7:16**
